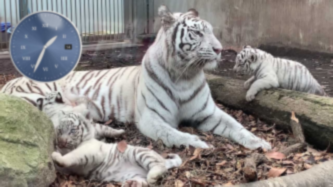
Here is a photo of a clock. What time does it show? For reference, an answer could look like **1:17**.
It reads **1:34**
